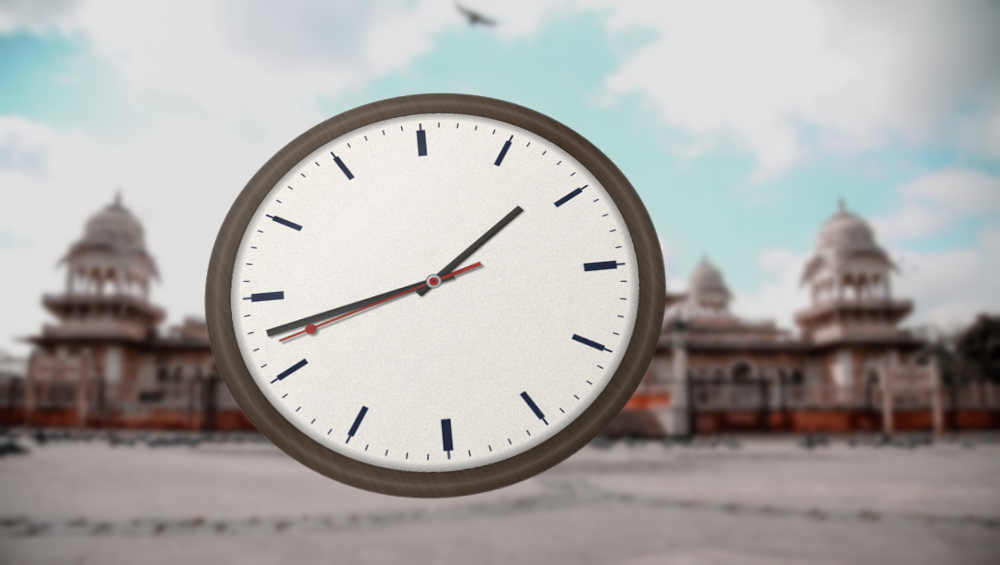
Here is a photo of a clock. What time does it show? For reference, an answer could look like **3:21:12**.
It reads **1:42:42**
